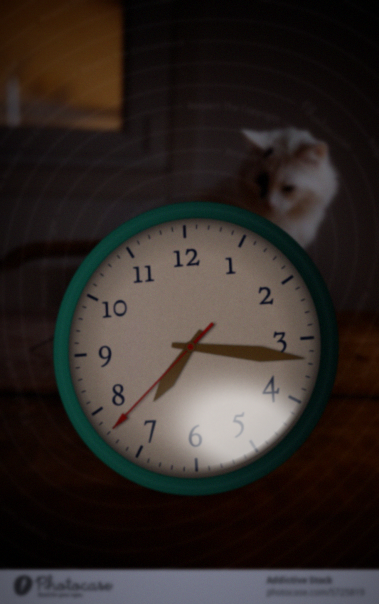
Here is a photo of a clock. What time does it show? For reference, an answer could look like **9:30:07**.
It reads **7:16:38**
